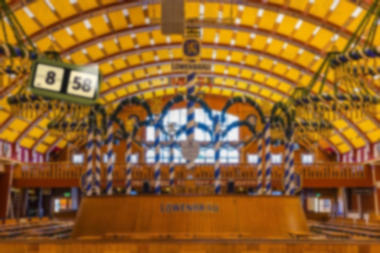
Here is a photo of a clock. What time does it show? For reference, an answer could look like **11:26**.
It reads **8:58**
